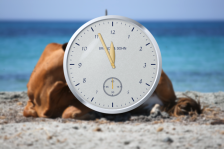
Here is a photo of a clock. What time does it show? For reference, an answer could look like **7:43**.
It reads **11:56**
